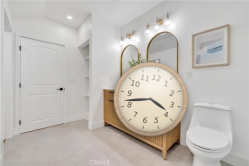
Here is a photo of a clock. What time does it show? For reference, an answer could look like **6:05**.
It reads **3:42**
